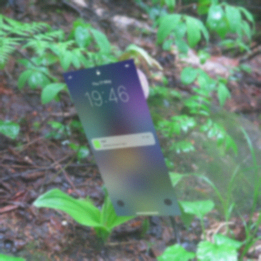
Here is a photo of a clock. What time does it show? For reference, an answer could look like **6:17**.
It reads **19:46**
